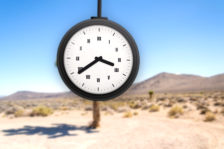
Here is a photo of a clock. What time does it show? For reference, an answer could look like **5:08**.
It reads **3:39**
